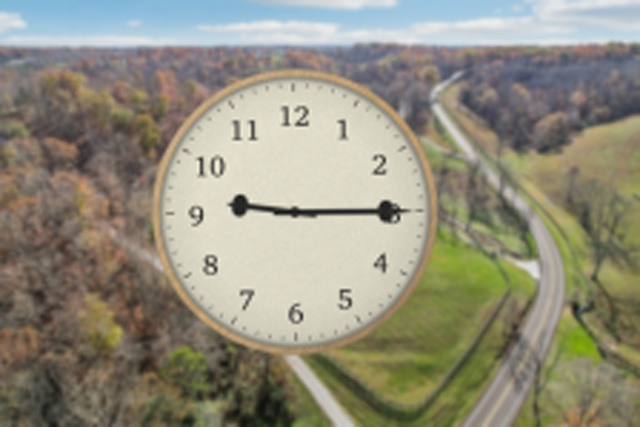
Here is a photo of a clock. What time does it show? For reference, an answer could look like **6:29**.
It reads **9:15**
